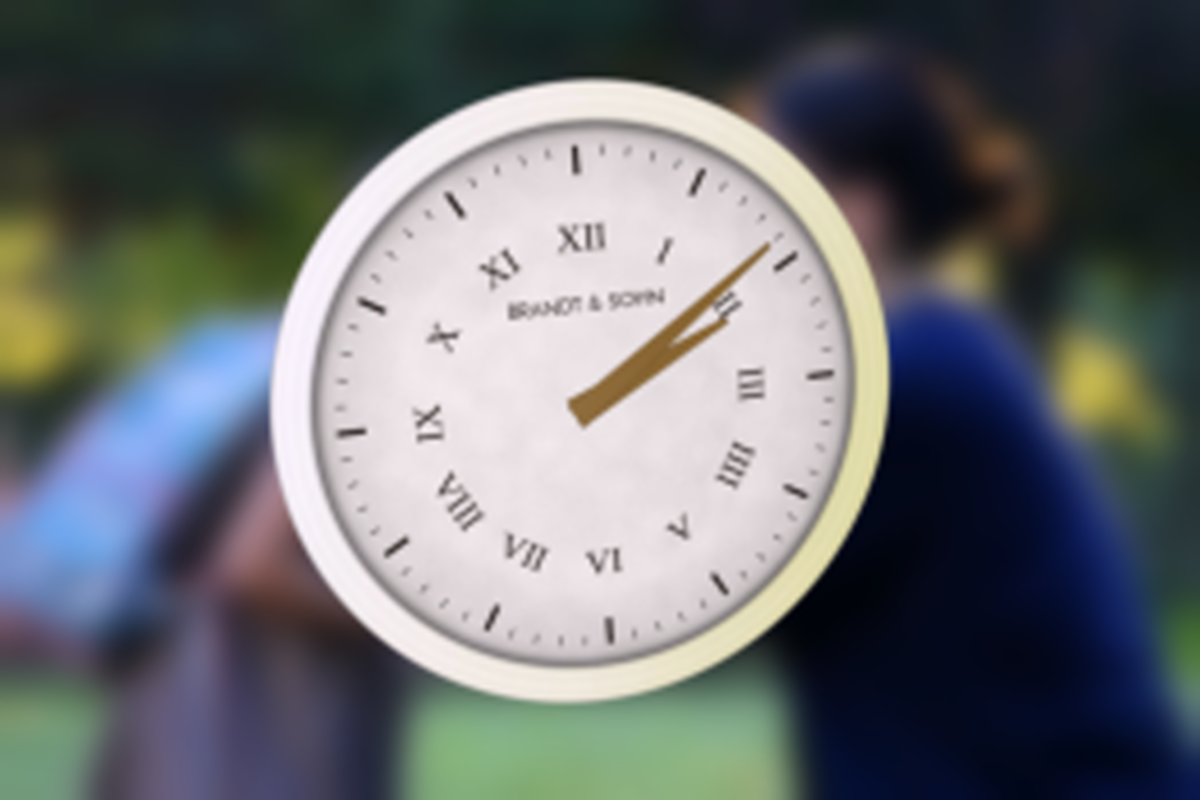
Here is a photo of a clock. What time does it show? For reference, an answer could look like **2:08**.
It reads **2:09**
